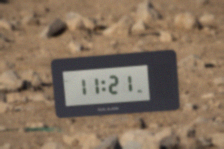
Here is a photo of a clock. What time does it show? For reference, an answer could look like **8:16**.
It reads **11:21**
